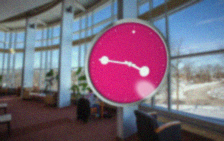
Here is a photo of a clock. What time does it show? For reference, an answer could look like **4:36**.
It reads **3:46**
